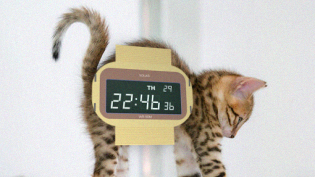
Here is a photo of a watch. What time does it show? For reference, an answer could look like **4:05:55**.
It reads **22:46:36**
